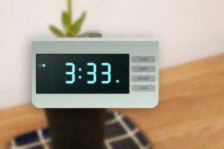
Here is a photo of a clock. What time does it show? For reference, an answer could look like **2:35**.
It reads **3:33**
